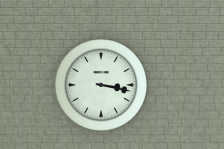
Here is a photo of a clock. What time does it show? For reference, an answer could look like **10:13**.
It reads **3:17**
